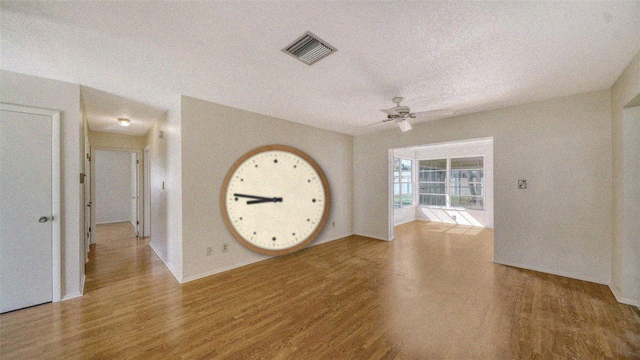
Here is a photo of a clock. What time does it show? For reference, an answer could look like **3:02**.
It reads **8:46**
